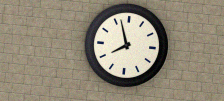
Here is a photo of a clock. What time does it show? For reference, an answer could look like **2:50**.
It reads **7:57**
